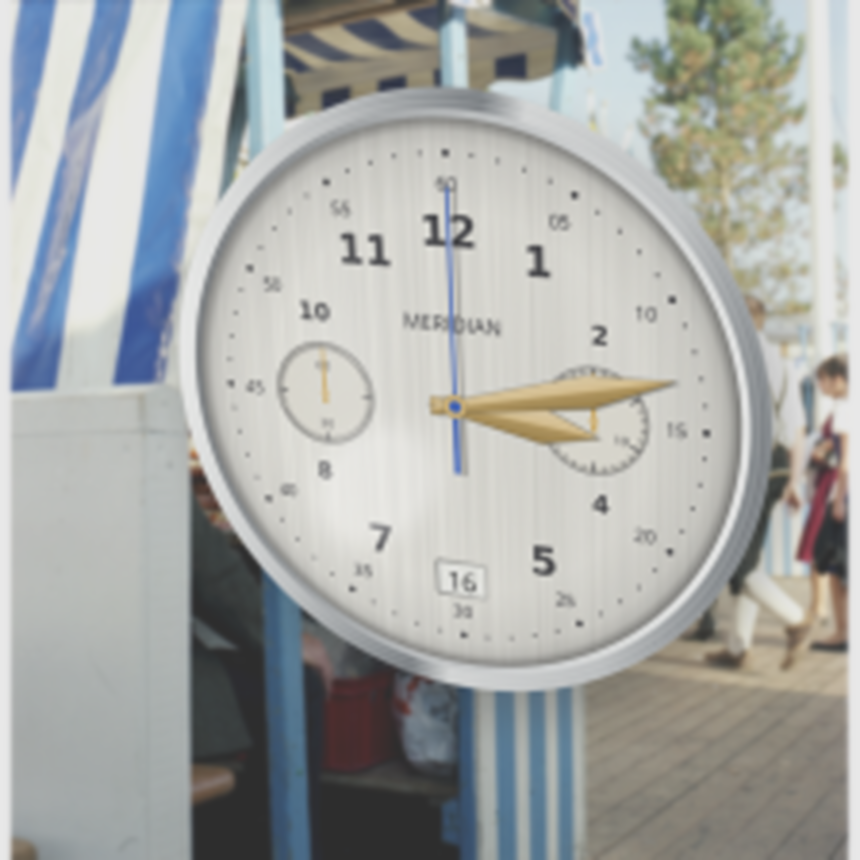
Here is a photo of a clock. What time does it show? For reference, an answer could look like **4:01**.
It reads **3:13**
